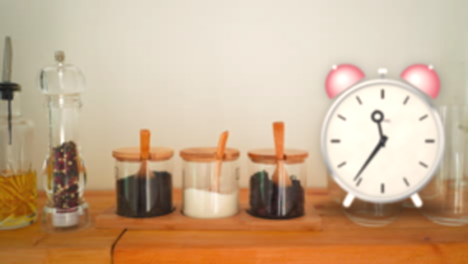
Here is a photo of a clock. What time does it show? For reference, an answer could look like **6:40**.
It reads **11:36**
